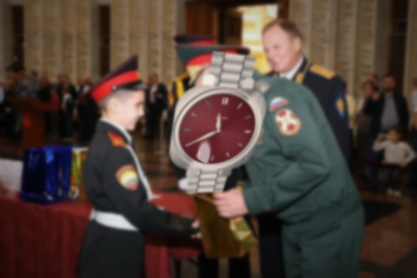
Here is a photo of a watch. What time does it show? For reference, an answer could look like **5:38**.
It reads **11:40**
